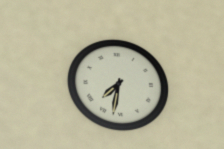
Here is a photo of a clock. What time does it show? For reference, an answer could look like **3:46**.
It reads **7:32**
